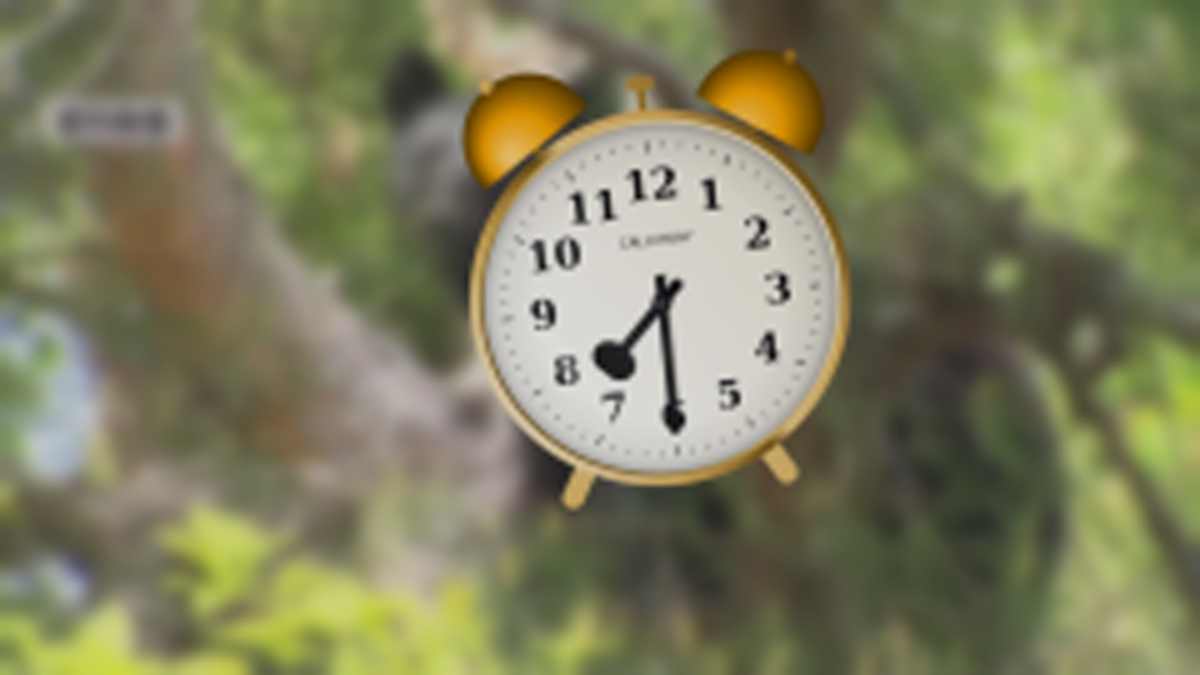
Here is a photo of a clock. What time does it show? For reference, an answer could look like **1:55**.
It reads **7:30**
